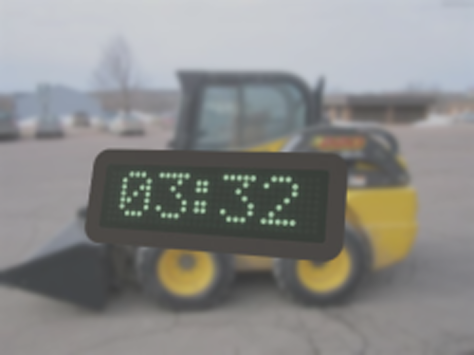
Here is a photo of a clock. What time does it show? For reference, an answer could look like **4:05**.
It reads **3:32**
